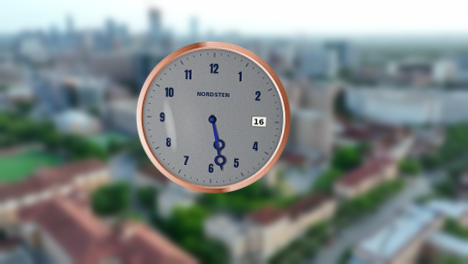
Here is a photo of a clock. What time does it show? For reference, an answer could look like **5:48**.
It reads **5:28**
